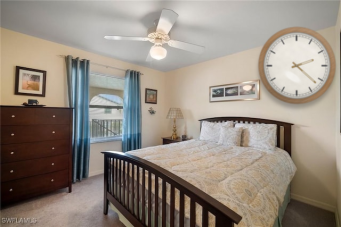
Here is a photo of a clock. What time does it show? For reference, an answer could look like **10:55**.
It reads **2:22**
